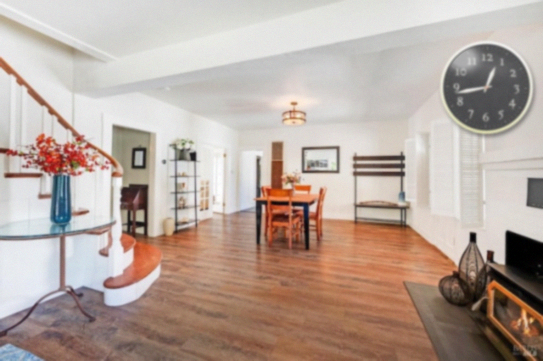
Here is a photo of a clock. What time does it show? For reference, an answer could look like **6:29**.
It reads **12:43**
